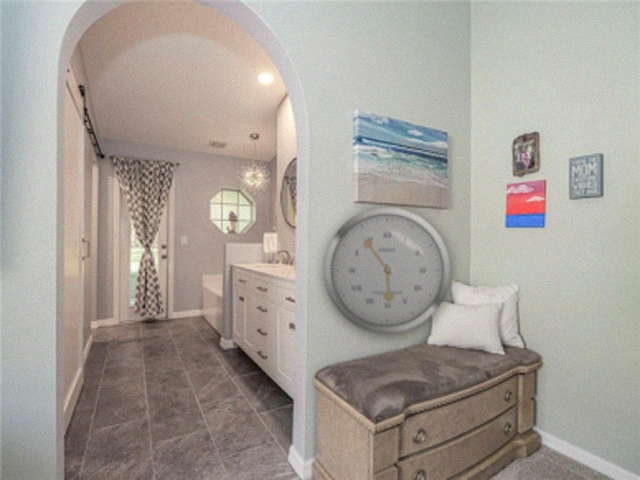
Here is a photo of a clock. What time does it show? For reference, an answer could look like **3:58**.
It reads **5:54**
